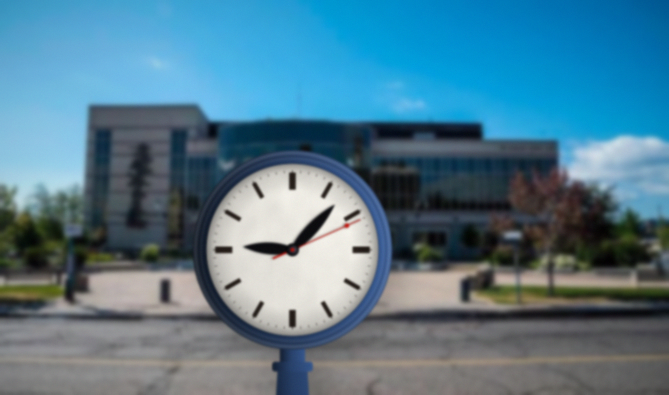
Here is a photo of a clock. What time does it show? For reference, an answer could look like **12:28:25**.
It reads **9:07:11**
